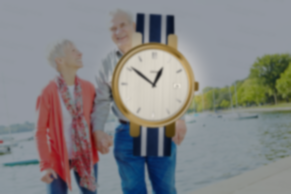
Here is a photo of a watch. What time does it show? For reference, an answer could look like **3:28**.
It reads **12:51**
